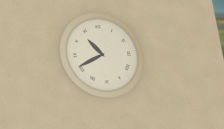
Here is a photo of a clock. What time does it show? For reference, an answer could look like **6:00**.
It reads **10:41**
